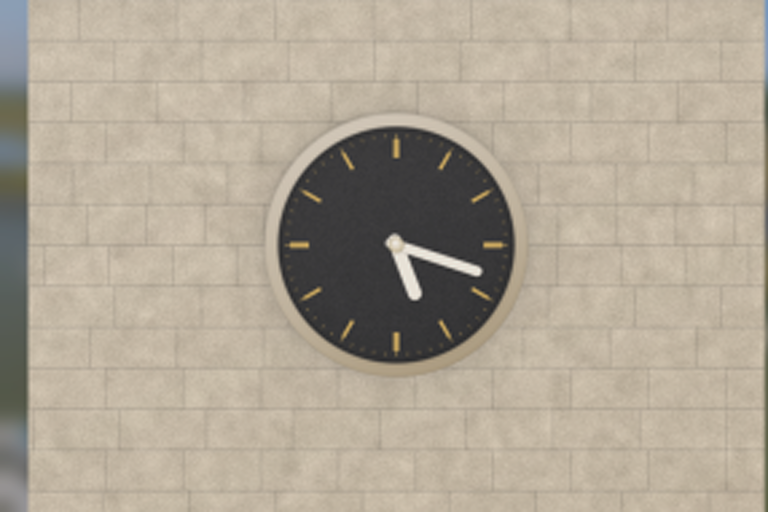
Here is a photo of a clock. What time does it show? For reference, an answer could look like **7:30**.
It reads **5:18**
